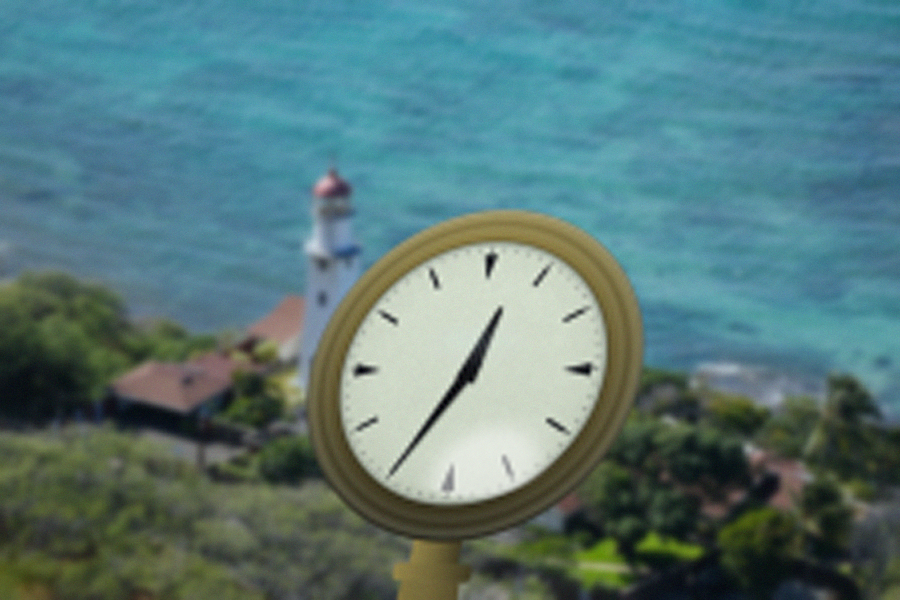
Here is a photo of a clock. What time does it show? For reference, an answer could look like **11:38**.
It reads **12:35**
